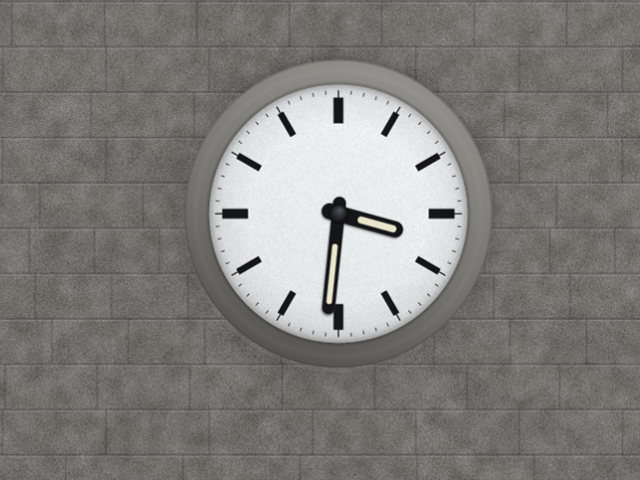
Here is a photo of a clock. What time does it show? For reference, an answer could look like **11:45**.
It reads **3:31**
